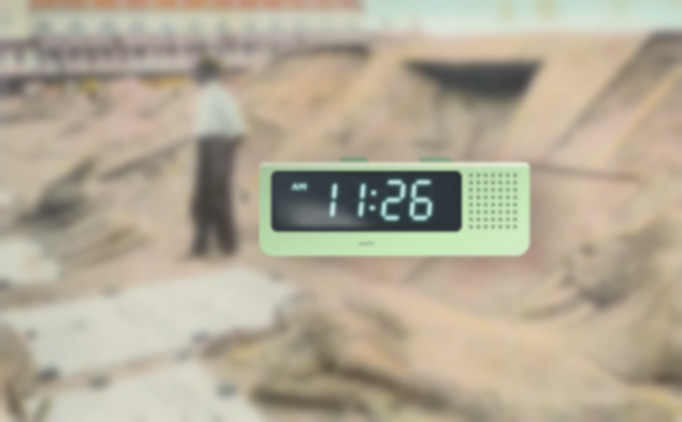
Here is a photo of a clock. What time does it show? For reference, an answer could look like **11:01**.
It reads **11:26**
